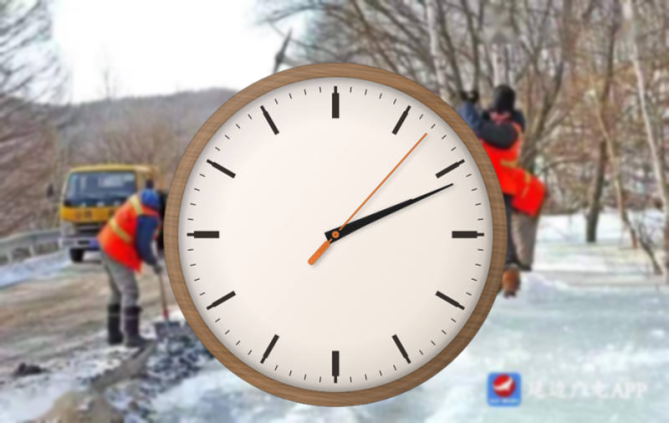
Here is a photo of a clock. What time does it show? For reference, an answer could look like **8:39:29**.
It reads **2:11:07**
